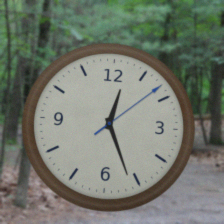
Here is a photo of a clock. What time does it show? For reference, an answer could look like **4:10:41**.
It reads **12:26:08**
